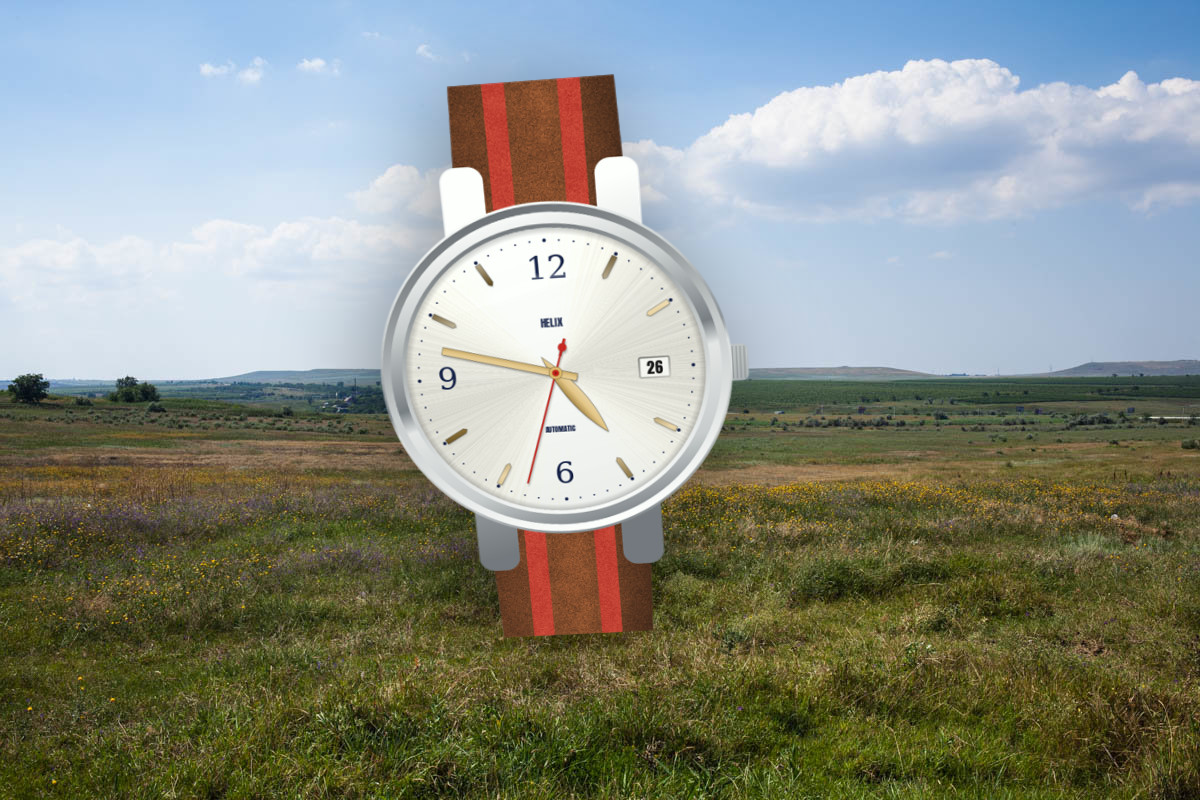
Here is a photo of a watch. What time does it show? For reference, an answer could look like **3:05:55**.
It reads **4:47:33**
